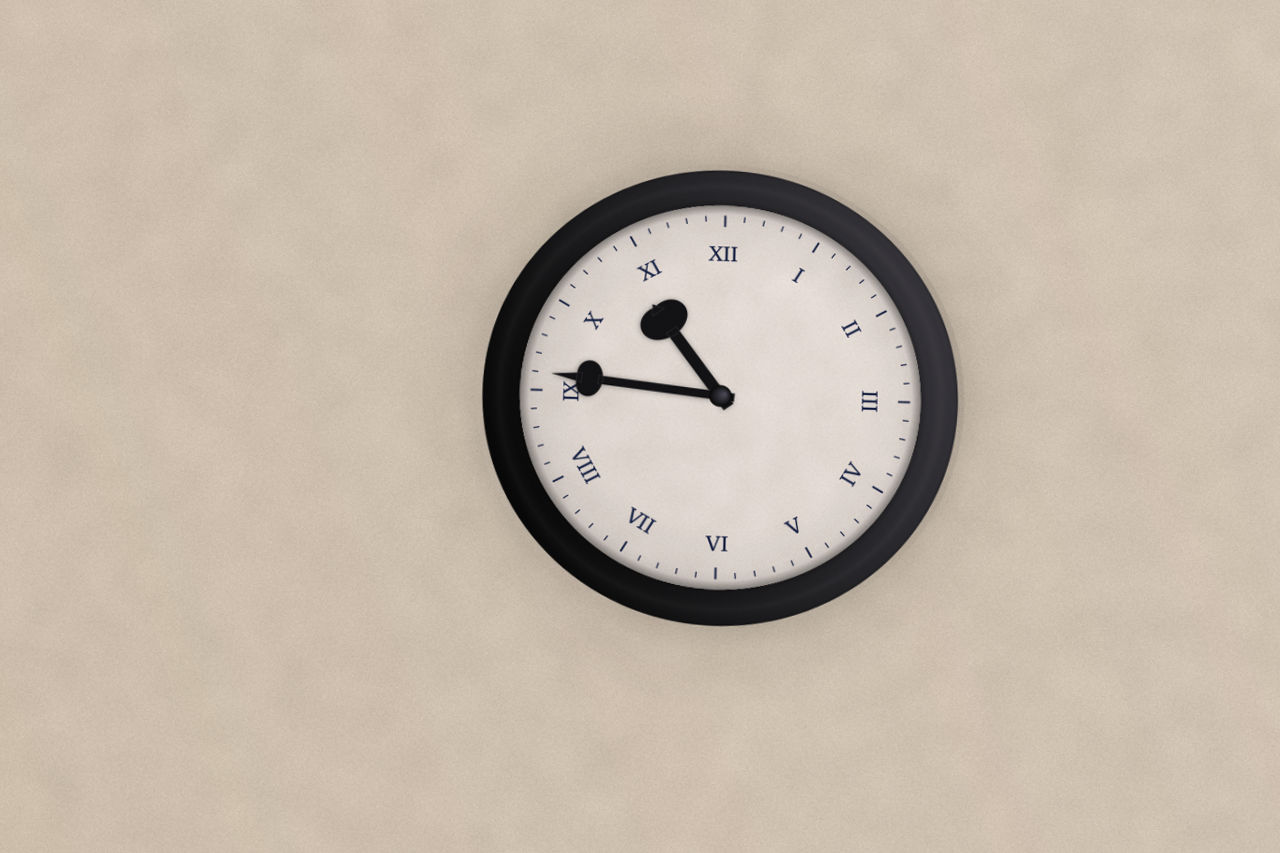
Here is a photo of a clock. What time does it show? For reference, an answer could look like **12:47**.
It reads **10:46**
